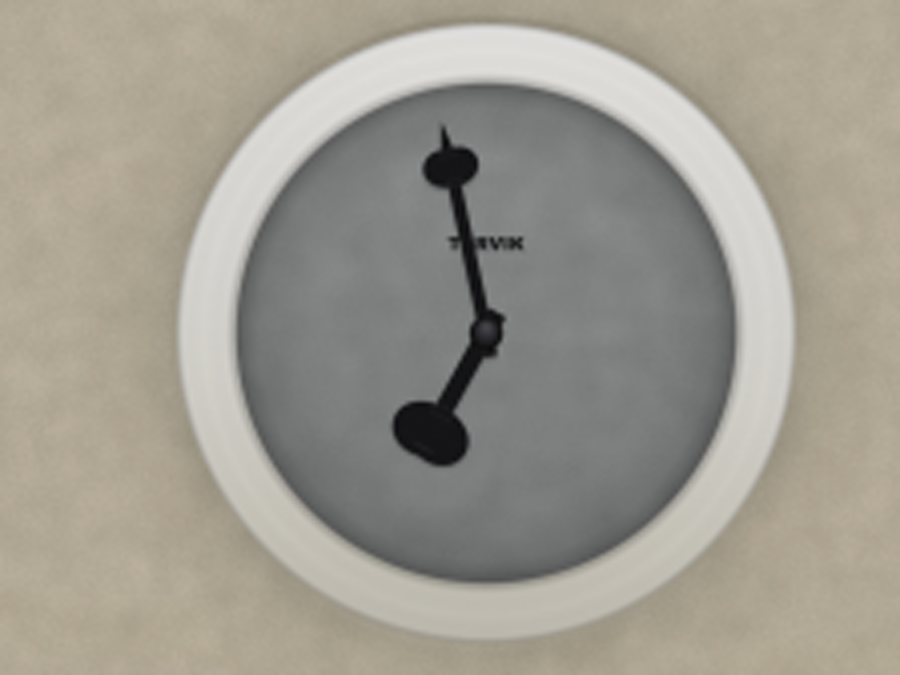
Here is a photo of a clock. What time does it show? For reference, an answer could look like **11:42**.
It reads **6:58**
